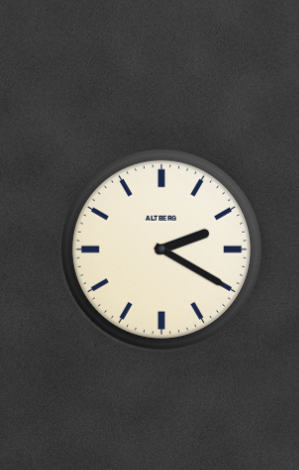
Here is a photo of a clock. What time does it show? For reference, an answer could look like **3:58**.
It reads **2:20**
